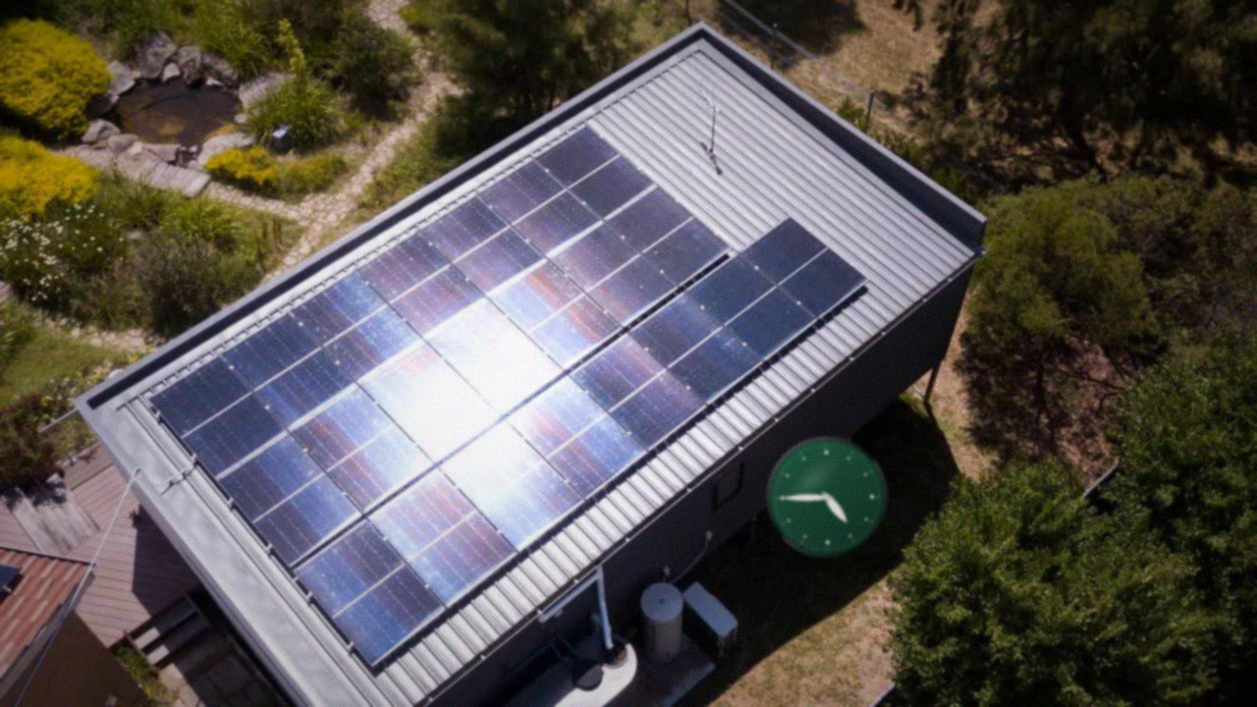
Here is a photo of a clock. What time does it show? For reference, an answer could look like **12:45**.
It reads **4:45**
